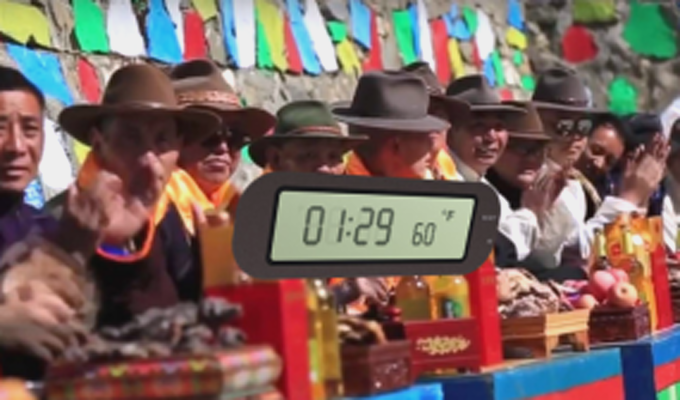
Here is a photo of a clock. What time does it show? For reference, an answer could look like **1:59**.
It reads **1:29**
